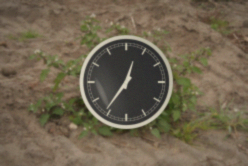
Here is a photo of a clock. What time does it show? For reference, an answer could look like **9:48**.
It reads **12:36**
